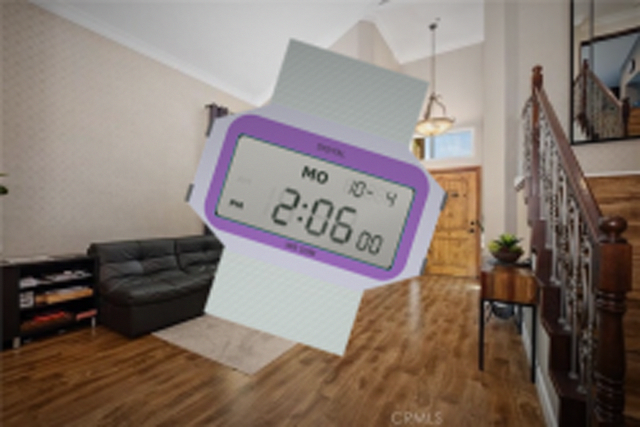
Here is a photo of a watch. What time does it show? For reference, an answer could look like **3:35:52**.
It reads **2:06:00**
